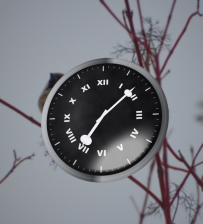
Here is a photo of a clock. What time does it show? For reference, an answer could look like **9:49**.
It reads **7:08**
